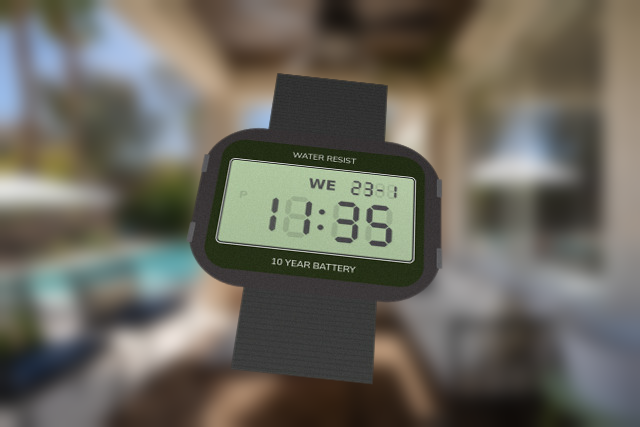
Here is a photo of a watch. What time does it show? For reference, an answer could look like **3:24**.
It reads **11:35**
